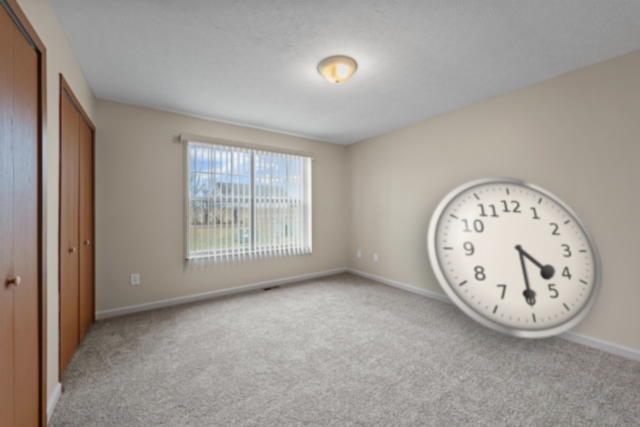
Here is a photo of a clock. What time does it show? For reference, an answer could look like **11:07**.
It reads **4:30**
